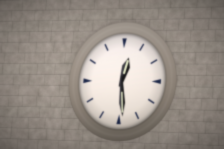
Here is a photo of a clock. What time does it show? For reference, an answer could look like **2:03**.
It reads **12:29**
